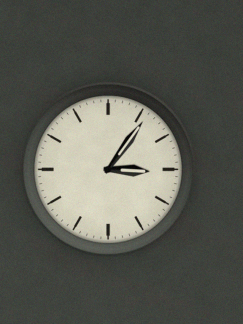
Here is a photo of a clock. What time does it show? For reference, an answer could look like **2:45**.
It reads **3:06**
